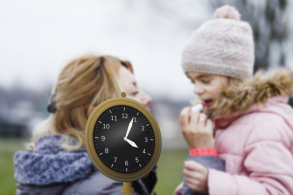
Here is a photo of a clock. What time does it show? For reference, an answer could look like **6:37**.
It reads **4:04**
